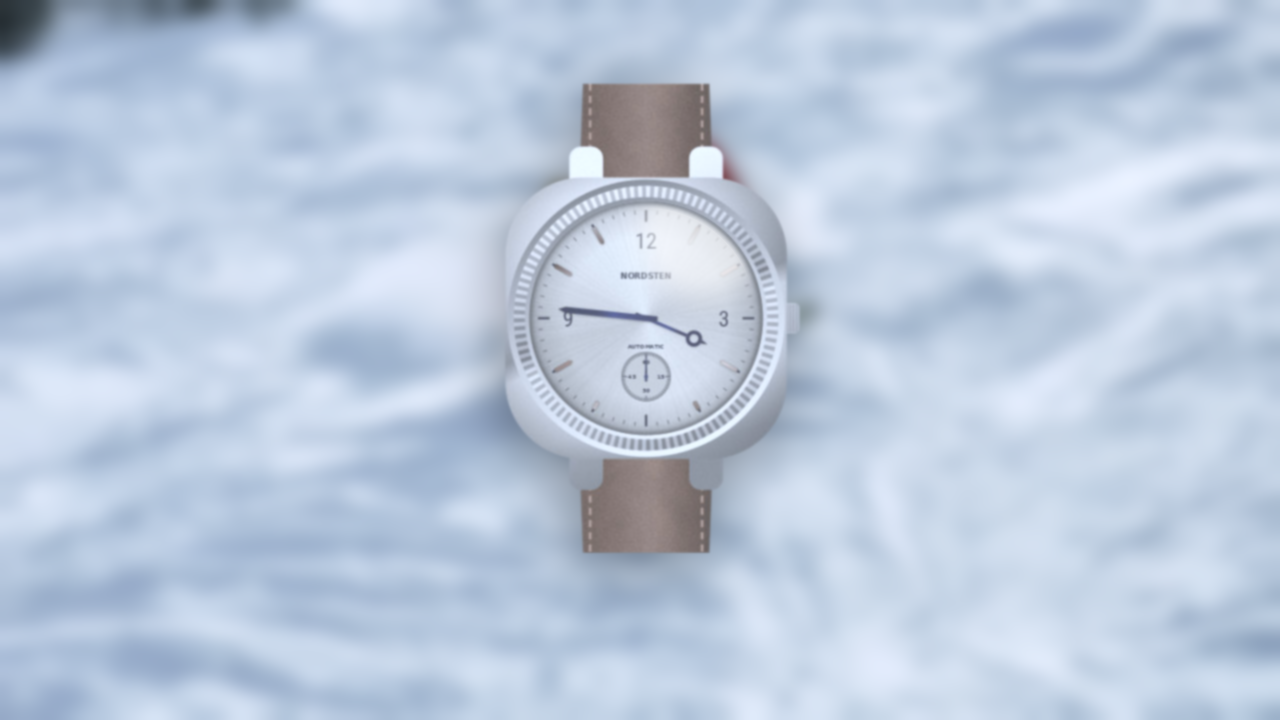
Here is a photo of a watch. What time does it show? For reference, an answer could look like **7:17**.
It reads **3:46**
